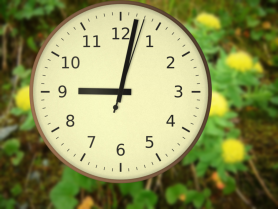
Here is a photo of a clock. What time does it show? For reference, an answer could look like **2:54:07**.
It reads **9:02:03**
